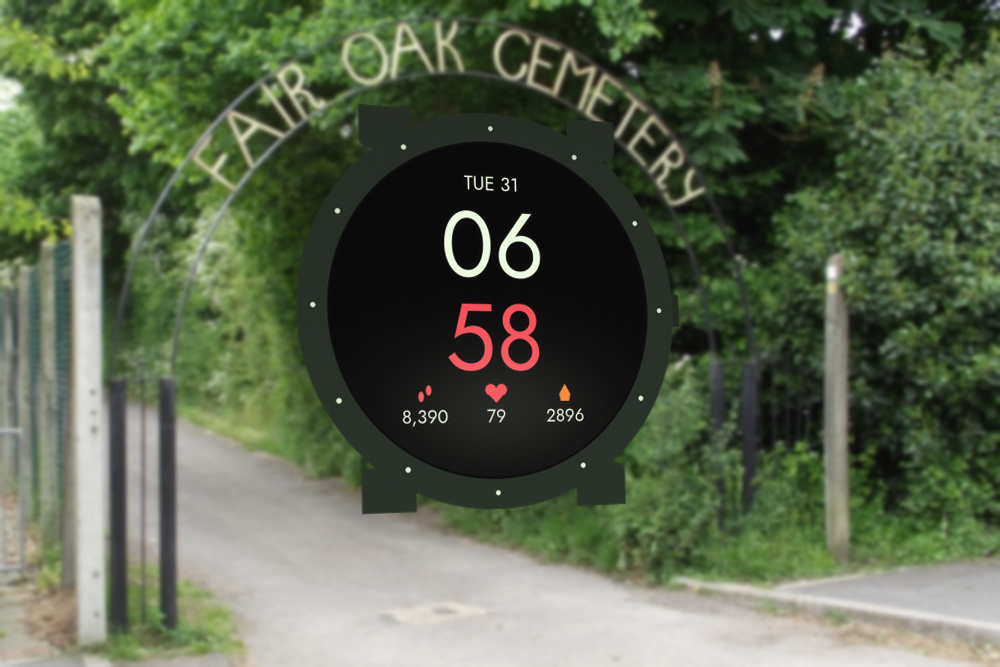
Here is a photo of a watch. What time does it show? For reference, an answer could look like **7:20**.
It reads **6:58**
